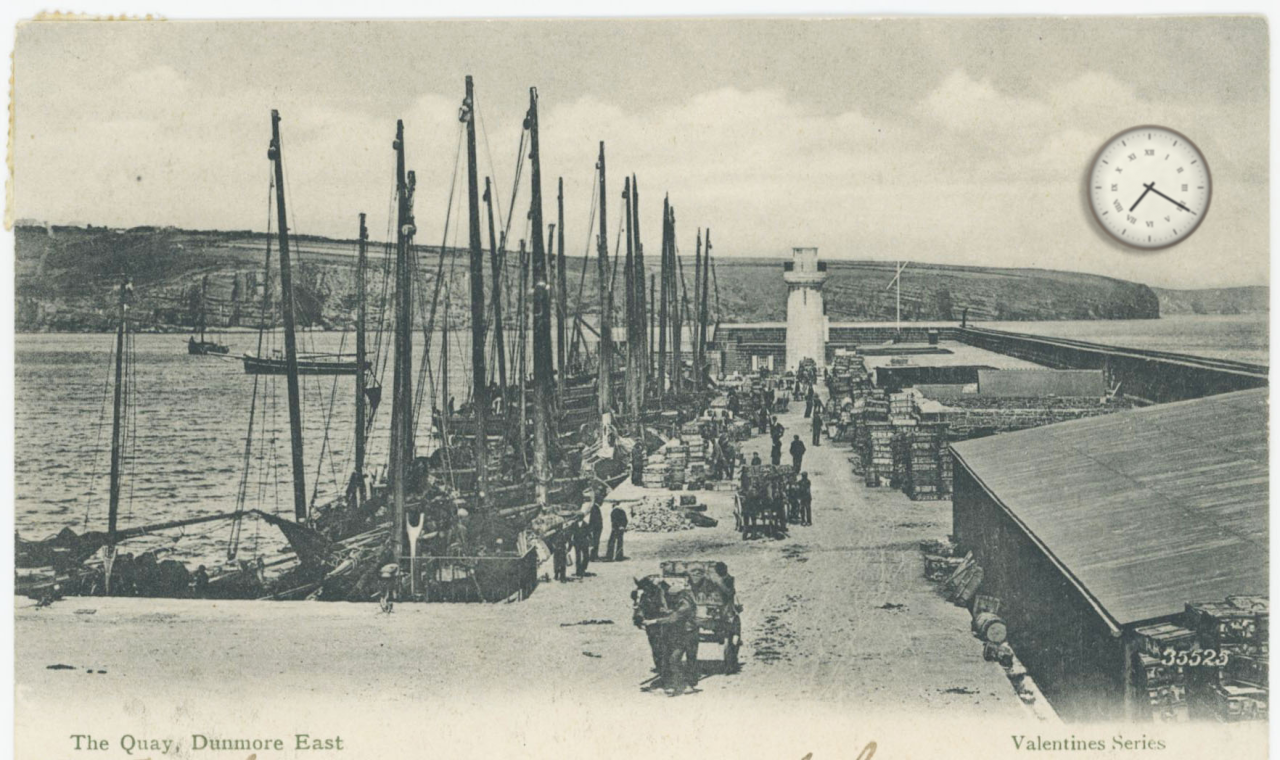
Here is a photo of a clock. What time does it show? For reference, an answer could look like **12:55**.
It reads **7:20**
